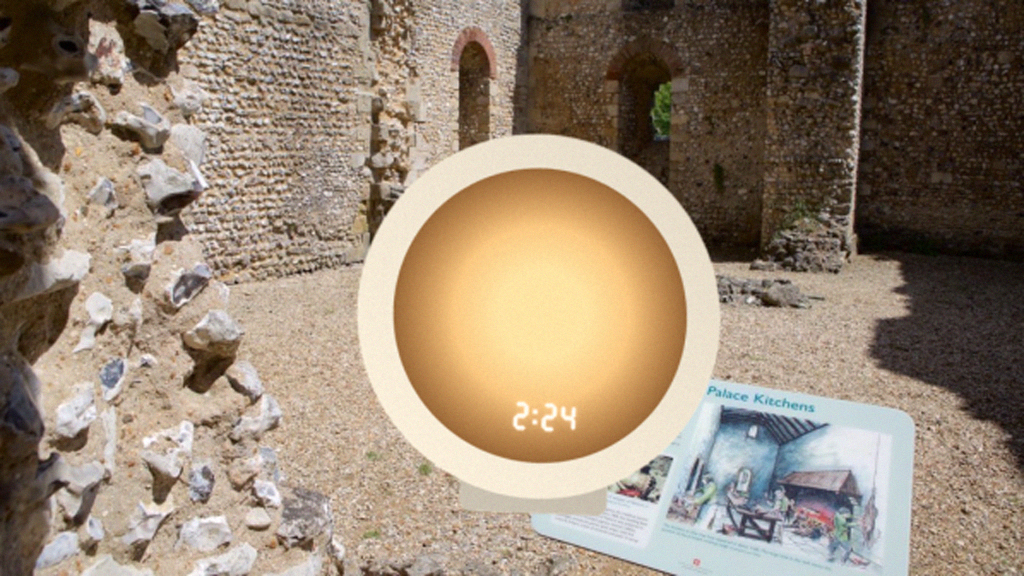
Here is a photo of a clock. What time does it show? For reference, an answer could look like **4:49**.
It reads **2:24**
